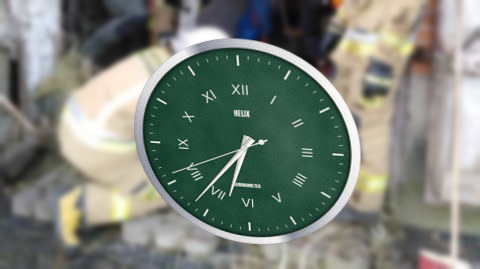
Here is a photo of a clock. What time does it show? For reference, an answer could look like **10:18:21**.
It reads **6:36:41**
